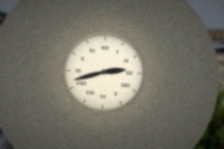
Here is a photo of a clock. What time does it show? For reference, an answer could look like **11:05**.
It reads **2:42**
